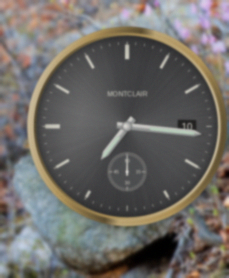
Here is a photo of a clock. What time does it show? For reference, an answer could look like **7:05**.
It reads **7:16**
